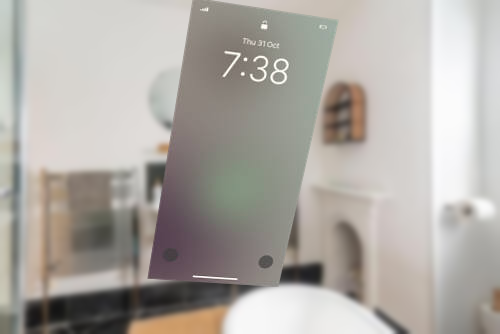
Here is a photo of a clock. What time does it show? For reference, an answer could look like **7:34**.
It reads **7:38**
